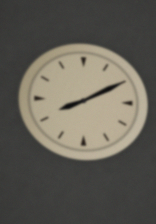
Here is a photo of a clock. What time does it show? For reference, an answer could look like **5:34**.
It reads **8:10**
